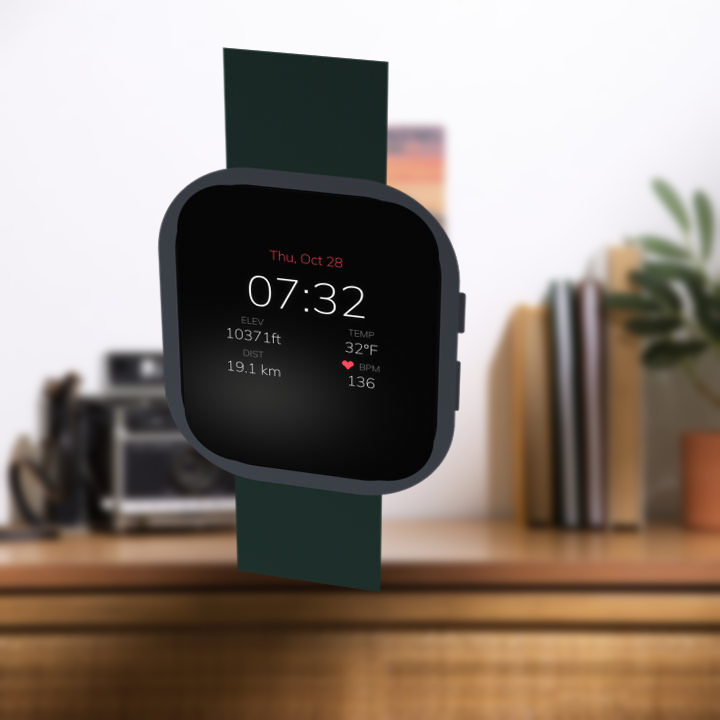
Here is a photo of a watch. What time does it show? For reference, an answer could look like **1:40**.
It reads **7:32**
